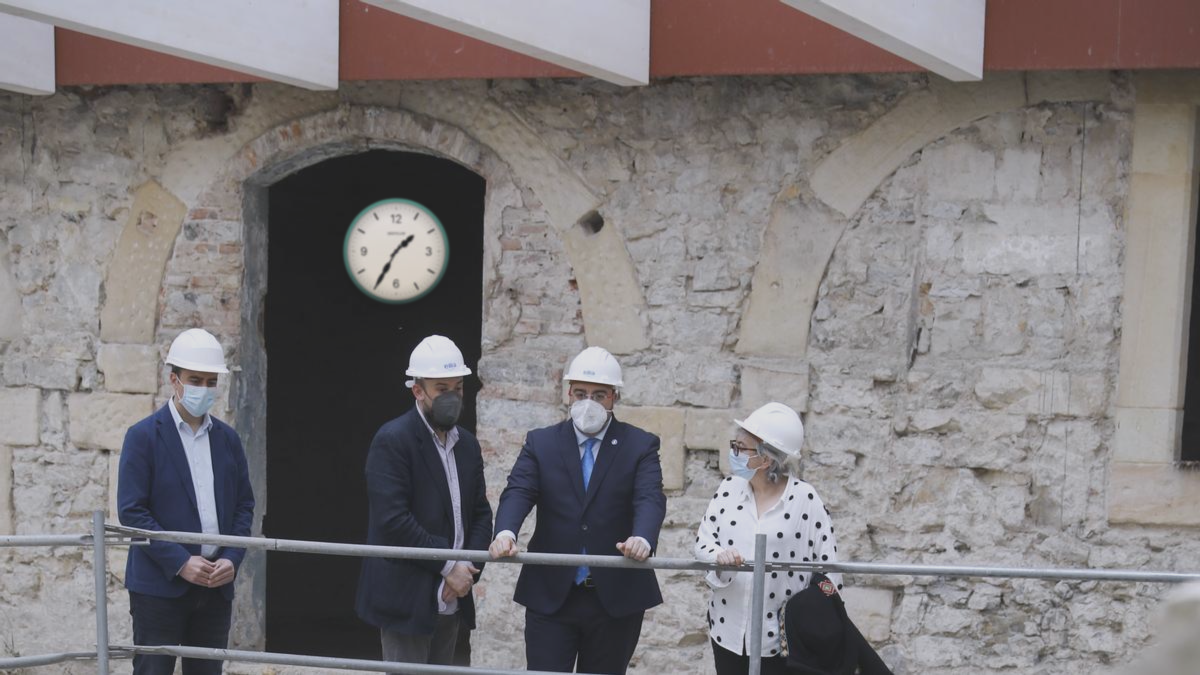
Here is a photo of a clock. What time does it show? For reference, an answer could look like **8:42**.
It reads **1:35**
